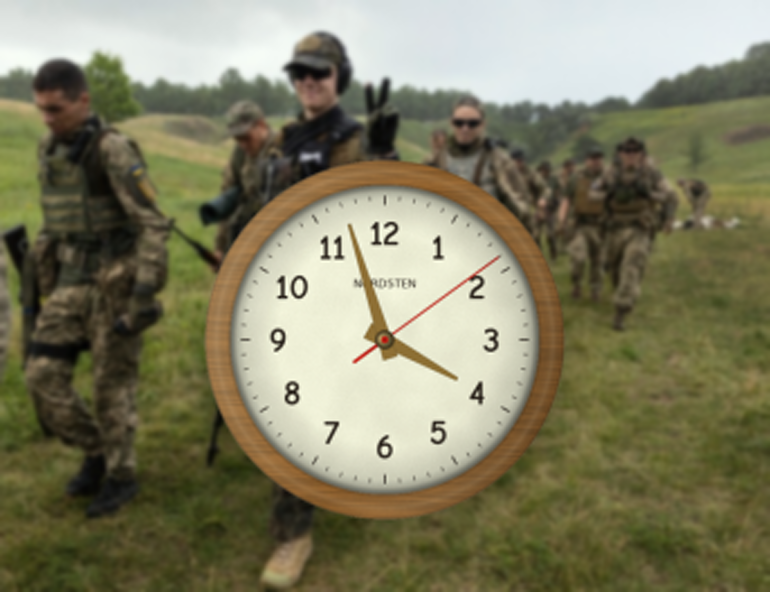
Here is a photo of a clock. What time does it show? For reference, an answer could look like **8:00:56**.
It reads **3:57:09**
